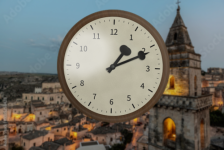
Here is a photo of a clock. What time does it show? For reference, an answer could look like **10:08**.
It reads **1:11**
